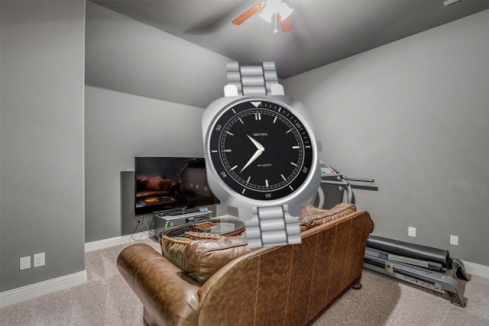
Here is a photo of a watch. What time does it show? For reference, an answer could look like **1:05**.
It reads **10:38**
